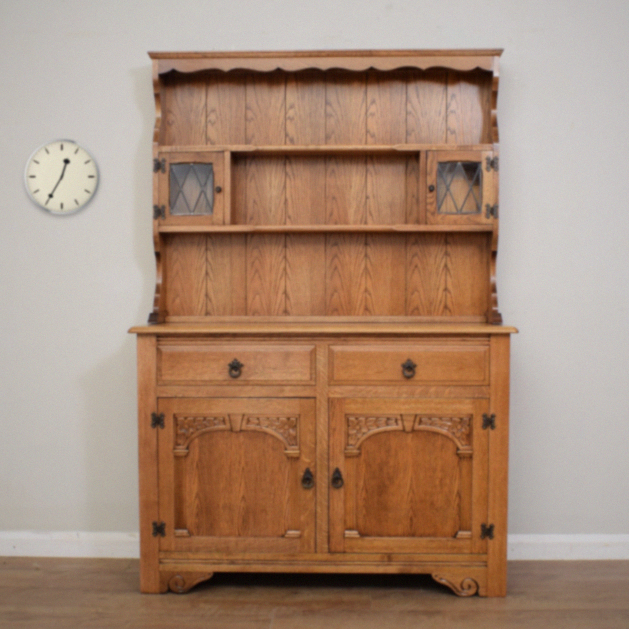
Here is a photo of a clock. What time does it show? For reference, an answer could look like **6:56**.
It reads **12:35**
